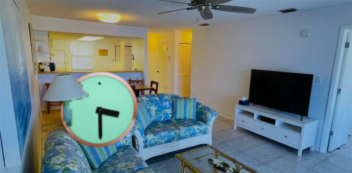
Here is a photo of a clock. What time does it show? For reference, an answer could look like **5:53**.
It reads **3:30**
